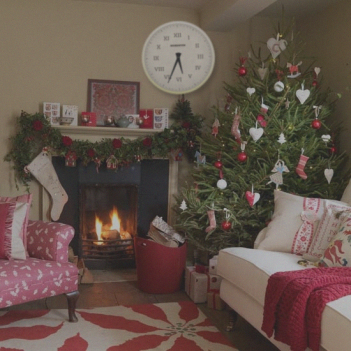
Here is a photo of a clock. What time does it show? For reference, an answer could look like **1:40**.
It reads **5:34**
